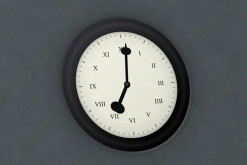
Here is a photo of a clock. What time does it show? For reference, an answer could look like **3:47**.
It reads **7:01**
